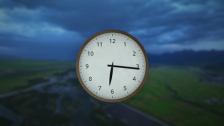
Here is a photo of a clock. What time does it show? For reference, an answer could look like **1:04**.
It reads **6:16**
